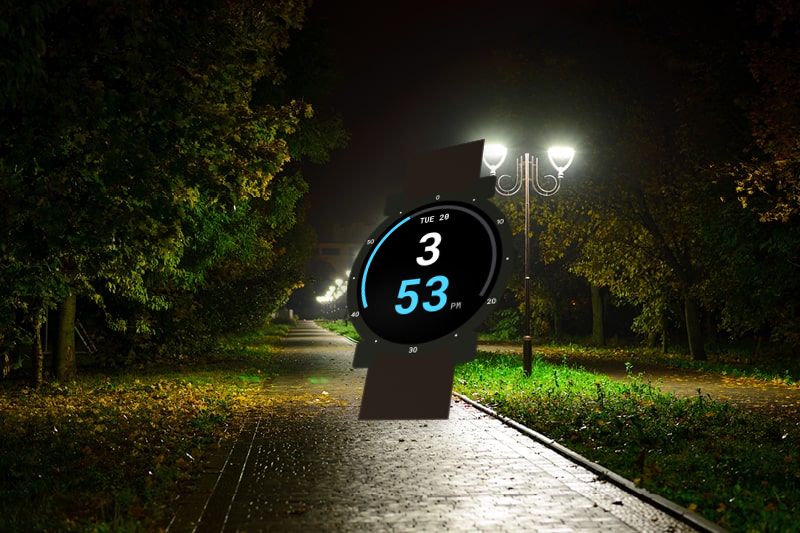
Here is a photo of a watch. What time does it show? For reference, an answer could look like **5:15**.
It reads **3:53**
